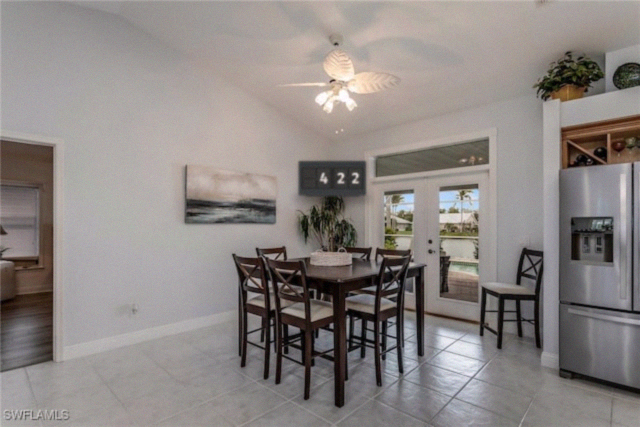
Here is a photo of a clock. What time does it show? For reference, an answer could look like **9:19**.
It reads **4:22**
